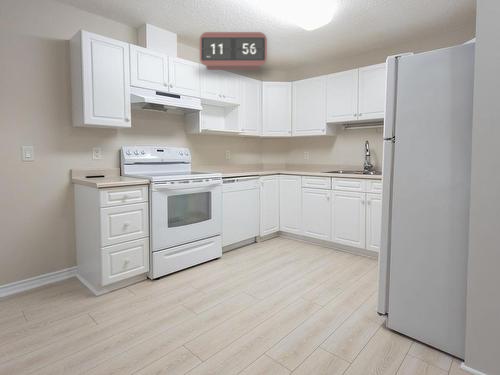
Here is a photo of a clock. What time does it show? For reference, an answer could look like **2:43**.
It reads **11:56**
